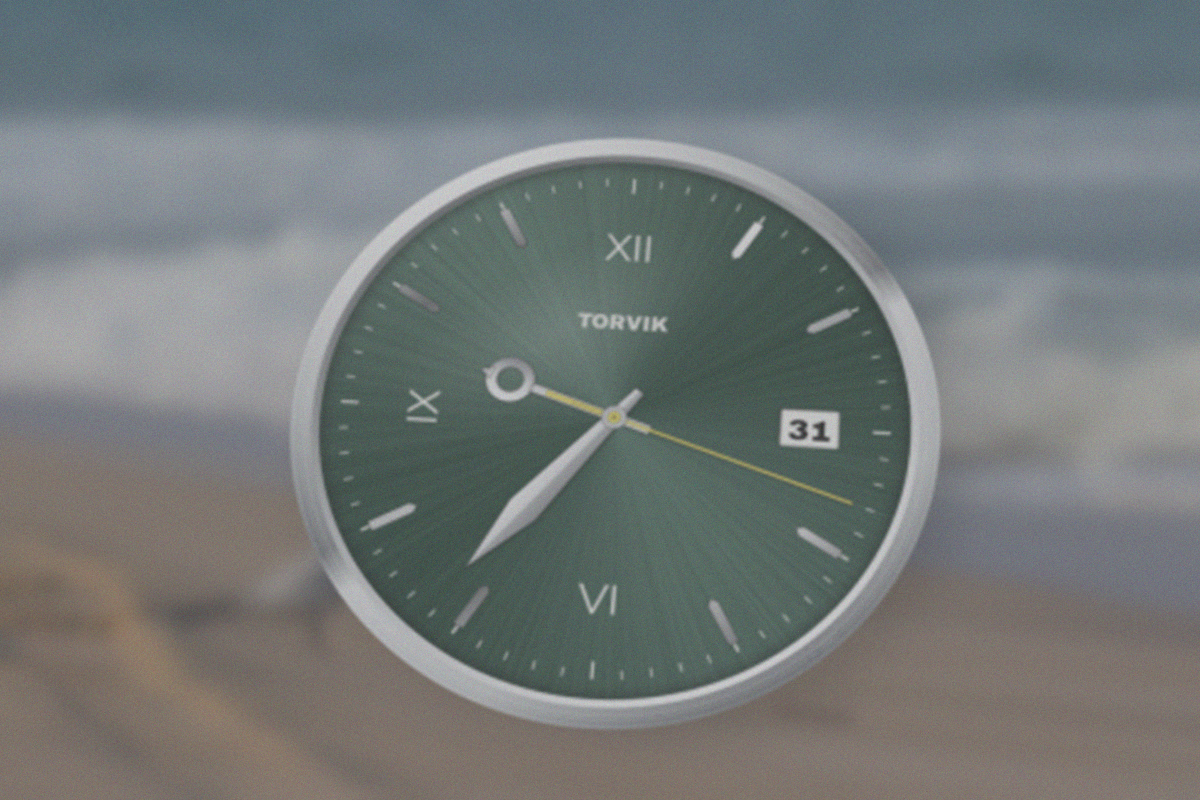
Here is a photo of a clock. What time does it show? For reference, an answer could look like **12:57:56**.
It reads **9:36:18**
